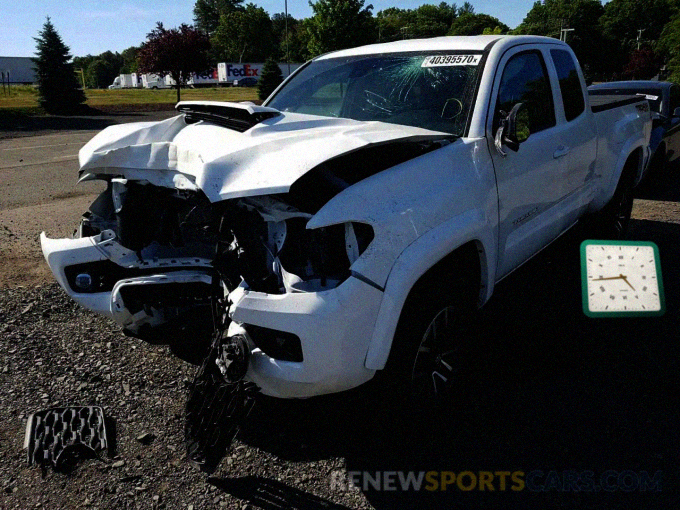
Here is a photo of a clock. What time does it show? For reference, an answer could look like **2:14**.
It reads **4:44**
